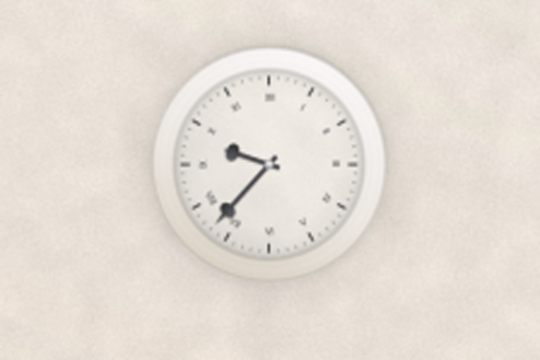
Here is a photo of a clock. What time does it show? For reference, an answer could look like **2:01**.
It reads **9:37**
